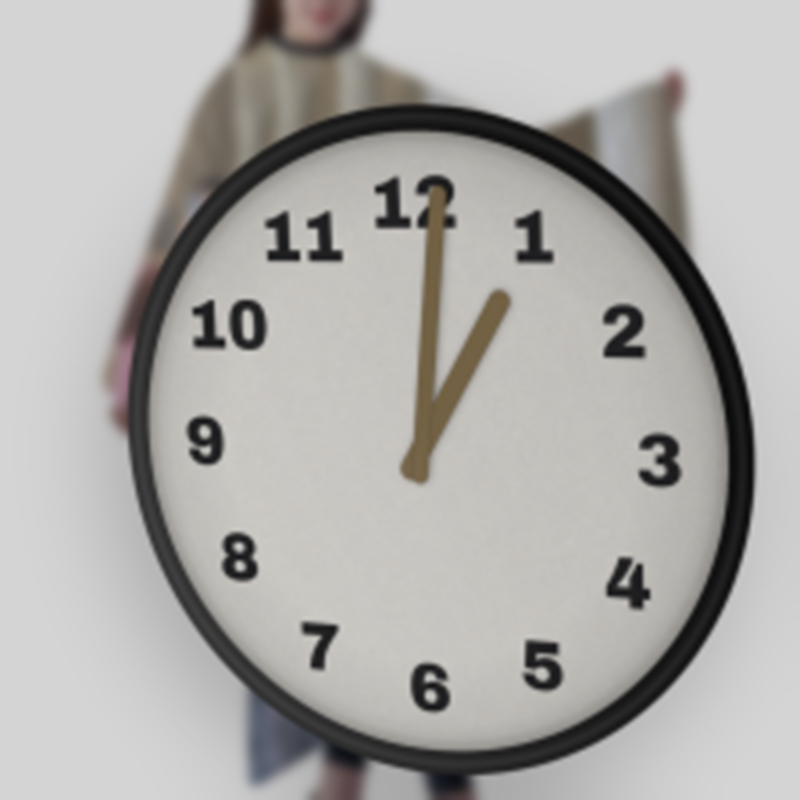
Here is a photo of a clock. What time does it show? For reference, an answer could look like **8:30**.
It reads **1:01**
